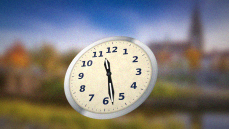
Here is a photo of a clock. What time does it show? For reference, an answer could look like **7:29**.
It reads **11:28**
